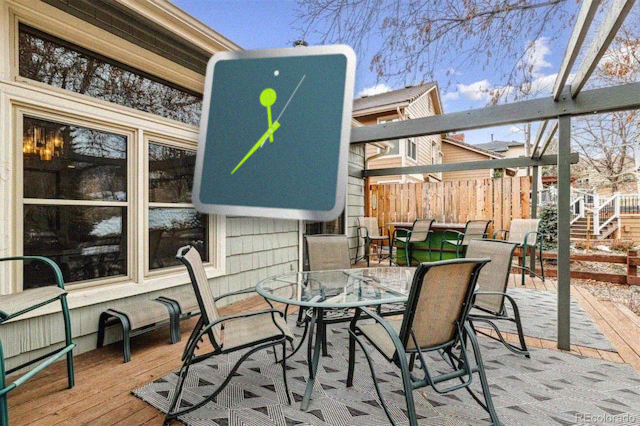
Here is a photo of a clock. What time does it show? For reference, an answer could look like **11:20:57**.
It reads **11:37:05**
